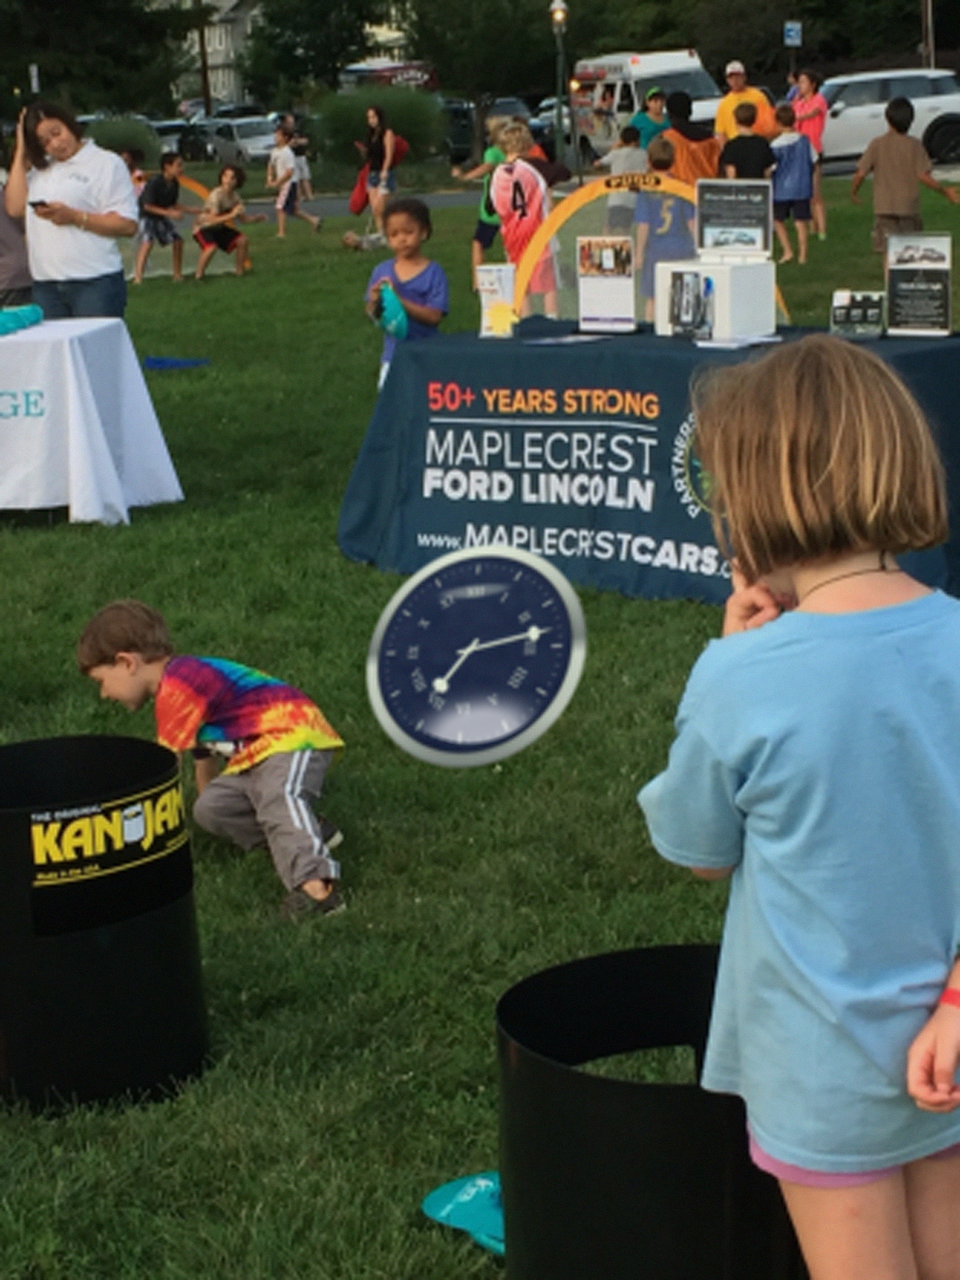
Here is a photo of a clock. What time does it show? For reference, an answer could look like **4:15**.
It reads **7:13**
